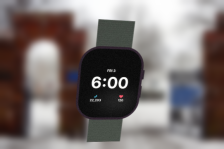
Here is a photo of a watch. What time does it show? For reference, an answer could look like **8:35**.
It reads **6:00**
